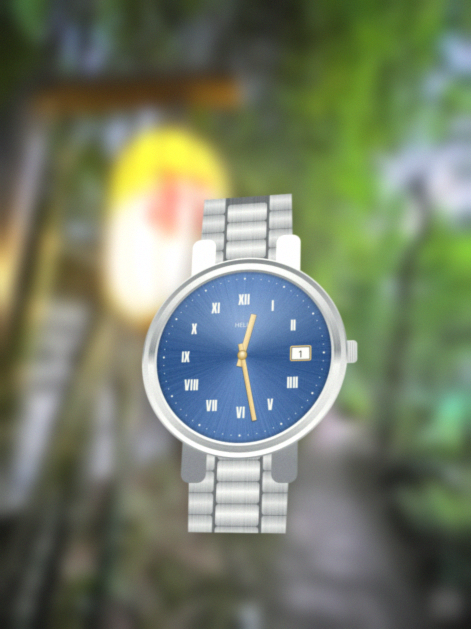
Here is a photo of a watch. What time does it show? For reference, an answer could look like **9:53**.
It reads **12:28**
